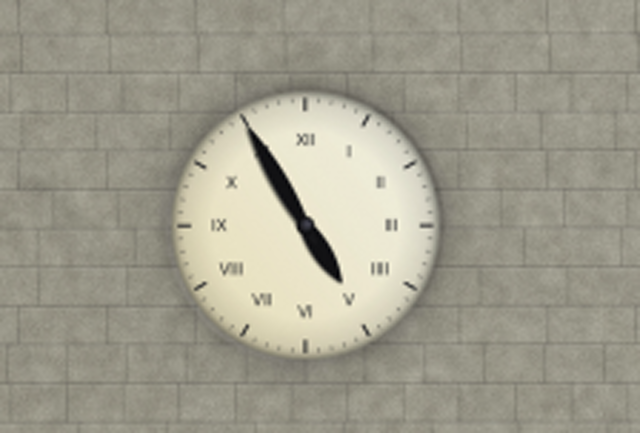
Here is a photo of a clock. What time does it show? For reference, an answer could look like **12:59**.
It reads **4:55**
